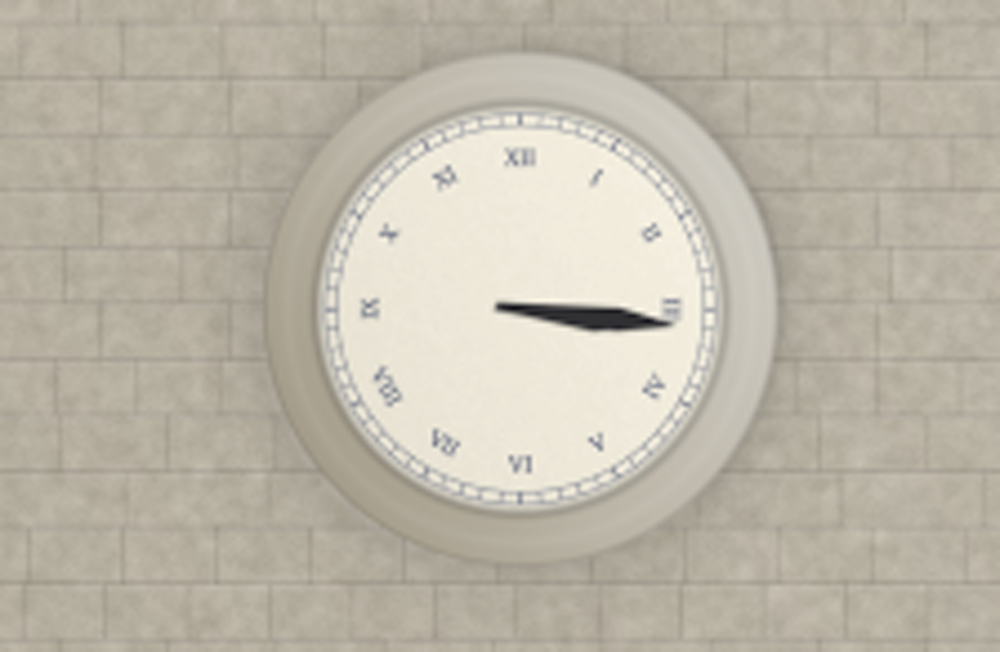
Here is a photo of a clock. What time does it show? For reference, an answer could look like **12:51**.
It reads **3:16**
